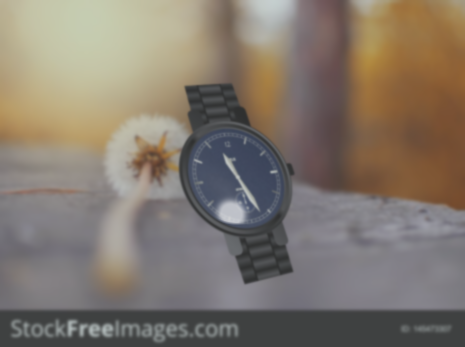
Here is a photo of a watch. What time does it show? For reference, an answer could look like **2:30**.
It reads **11:27**
